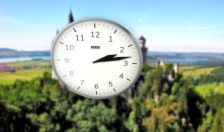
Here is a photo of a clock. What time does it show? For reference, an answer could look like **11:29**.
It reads **2:13**
